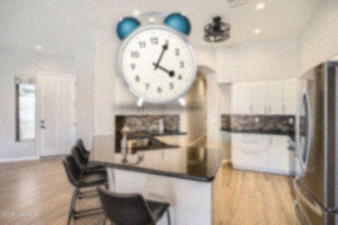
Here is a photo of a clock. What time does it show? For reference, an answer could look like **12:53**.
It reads **4:05**
